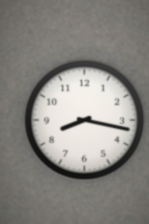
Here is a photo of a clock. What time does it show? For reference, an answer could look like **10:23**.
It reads **8:17**
